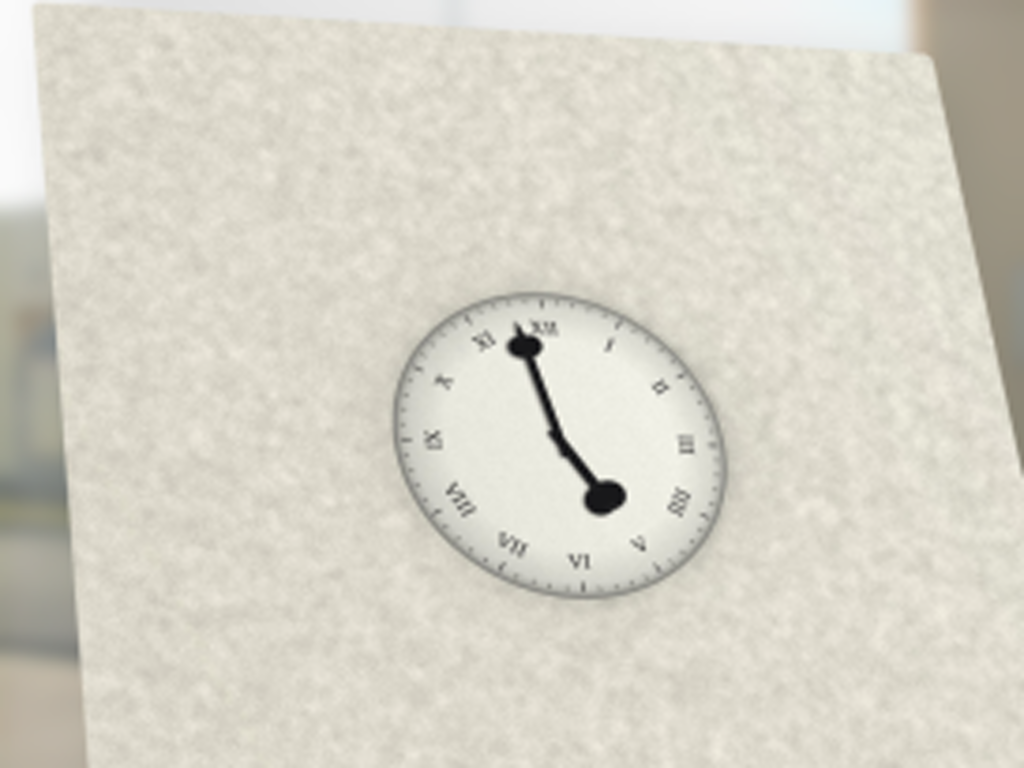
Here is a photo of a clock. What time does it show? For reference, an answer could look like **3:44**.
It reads **4:58**
